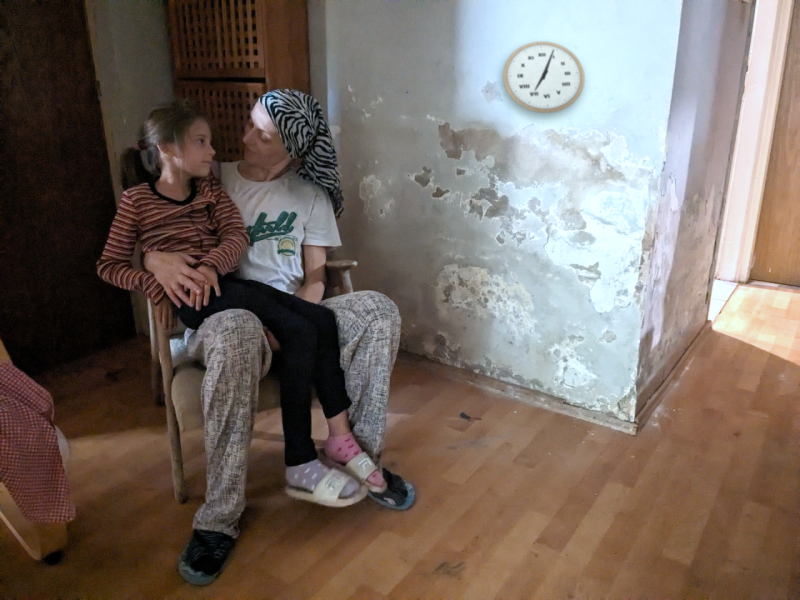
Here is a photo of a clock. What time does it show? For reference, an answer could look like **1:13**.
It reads **7:04**
